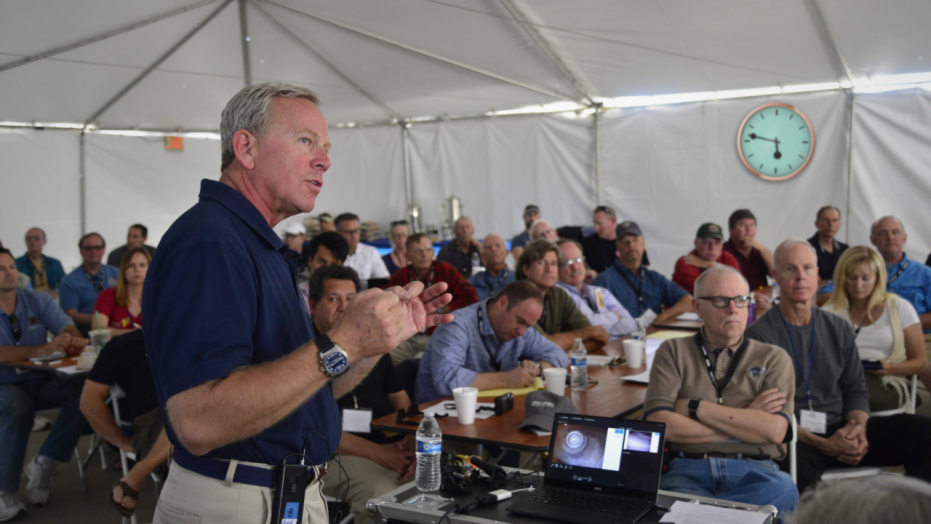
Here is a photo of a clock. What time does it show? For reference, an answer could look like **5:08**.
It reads **5:47**
